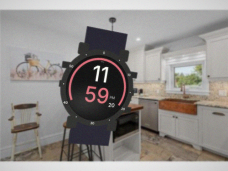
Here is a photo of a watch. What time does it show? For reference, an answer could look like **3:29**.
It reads **11:59**
